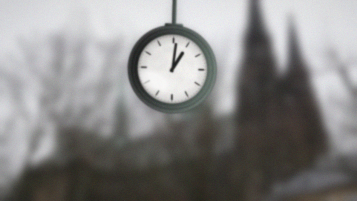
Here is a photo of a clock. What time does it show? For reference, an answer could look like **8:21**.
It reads **1:01**
